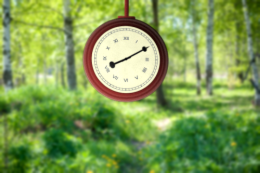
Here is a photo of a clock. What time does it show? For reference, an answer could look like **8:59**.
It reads **8:10**
